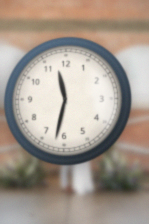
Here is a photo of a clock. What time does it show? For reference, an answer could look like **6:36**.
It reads **11:32**
